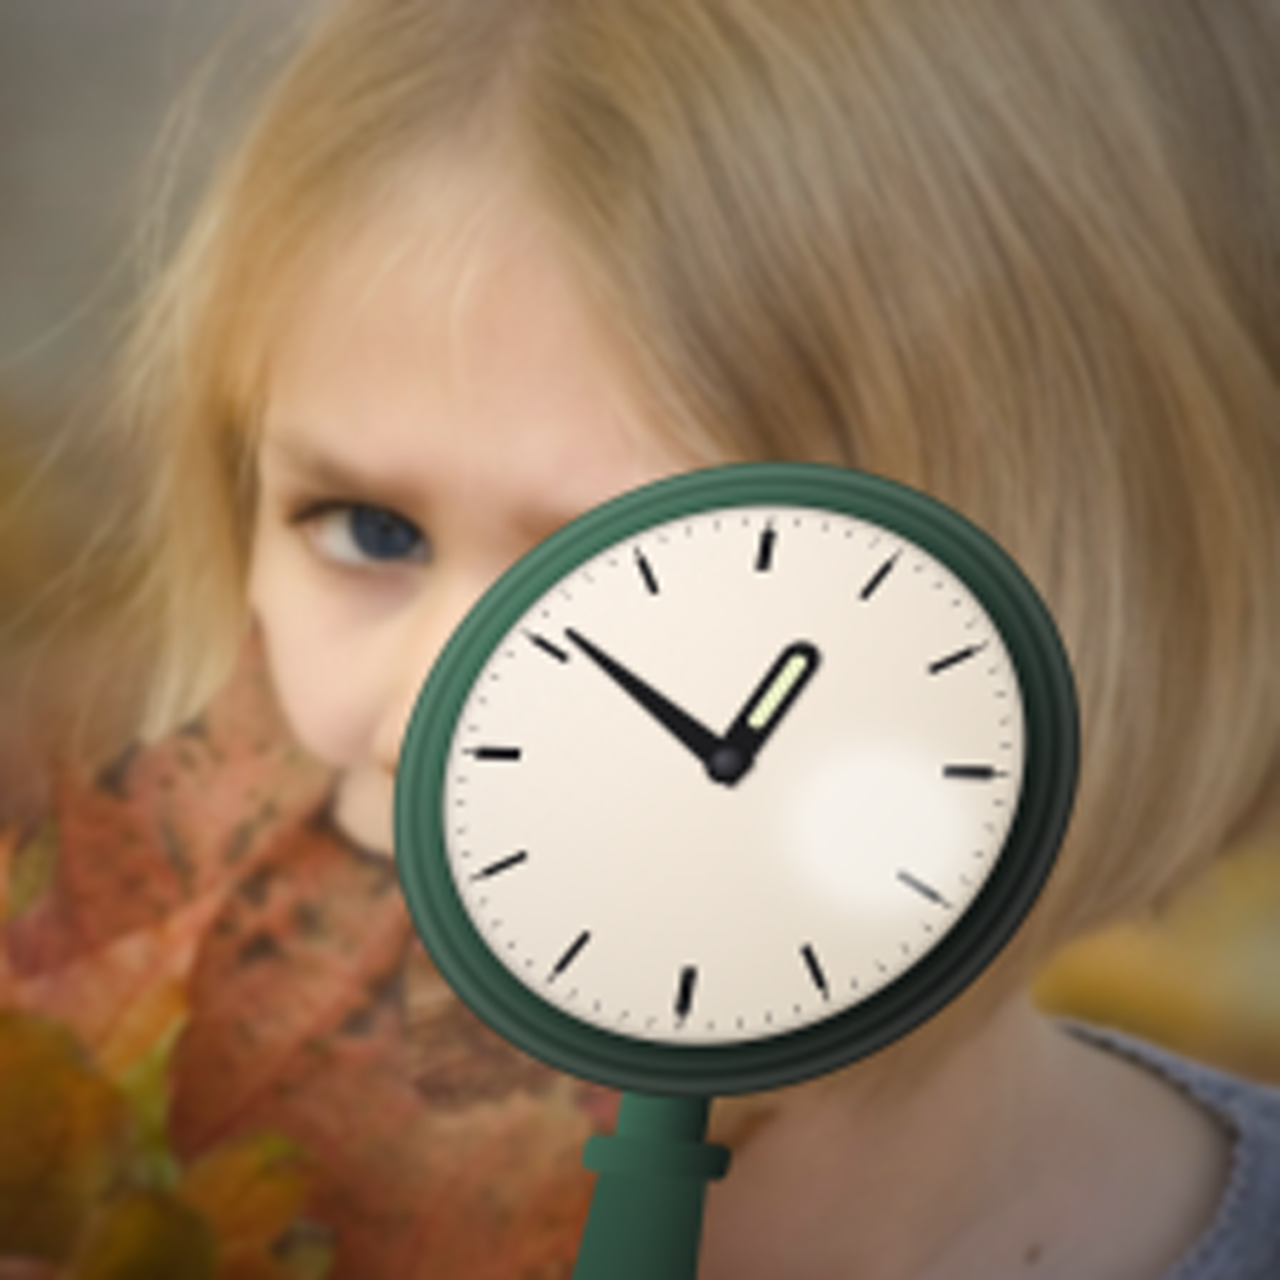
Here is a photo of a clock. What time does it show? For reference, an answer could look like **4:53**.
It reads **12:51**
